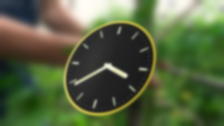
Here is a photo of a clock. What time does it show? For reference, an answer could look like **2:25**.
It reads **3:39**
